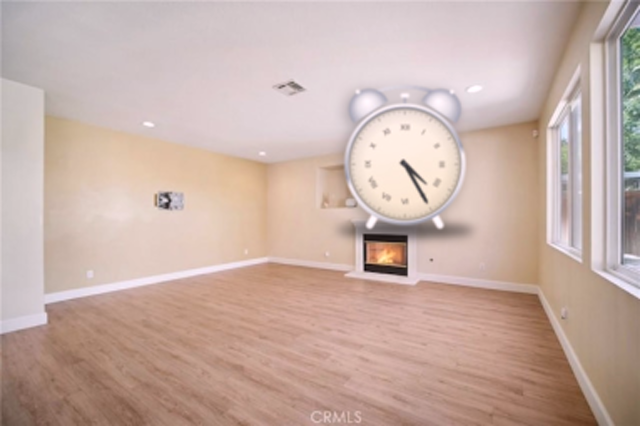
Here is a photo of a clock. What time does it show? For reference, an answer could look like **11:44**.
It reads **4:25**
